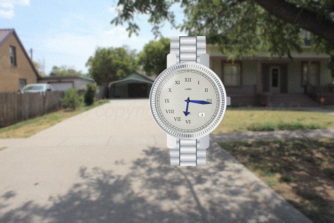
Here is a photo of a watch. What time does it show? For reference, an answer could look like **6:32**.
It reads **6:16**
